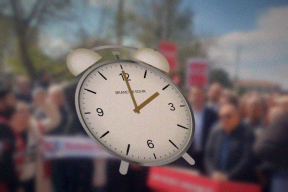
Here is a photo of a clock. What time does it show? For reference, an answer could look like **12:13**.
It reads **2:00**
